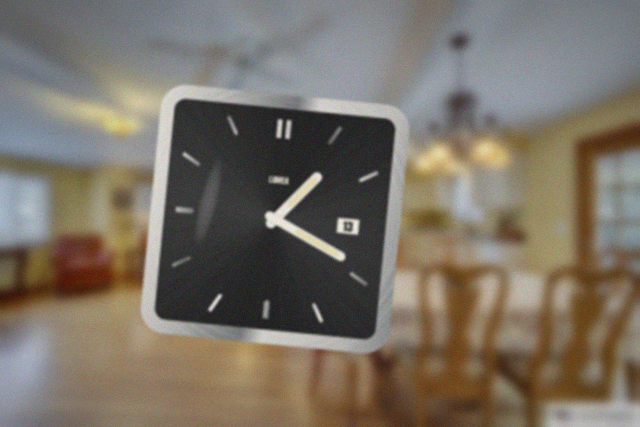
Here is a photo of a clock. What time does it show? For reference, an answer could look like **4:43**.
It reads **1:19**
